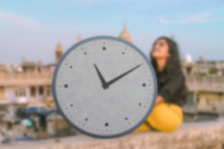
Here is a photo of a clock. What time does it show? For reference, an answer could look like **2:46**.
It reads **11:10**
